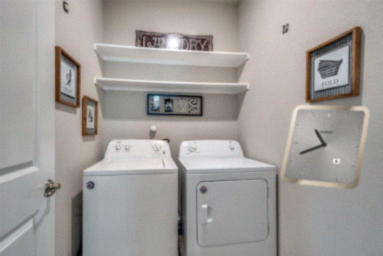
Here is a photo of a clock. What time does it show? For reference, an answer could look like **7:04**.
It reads **10:41**
